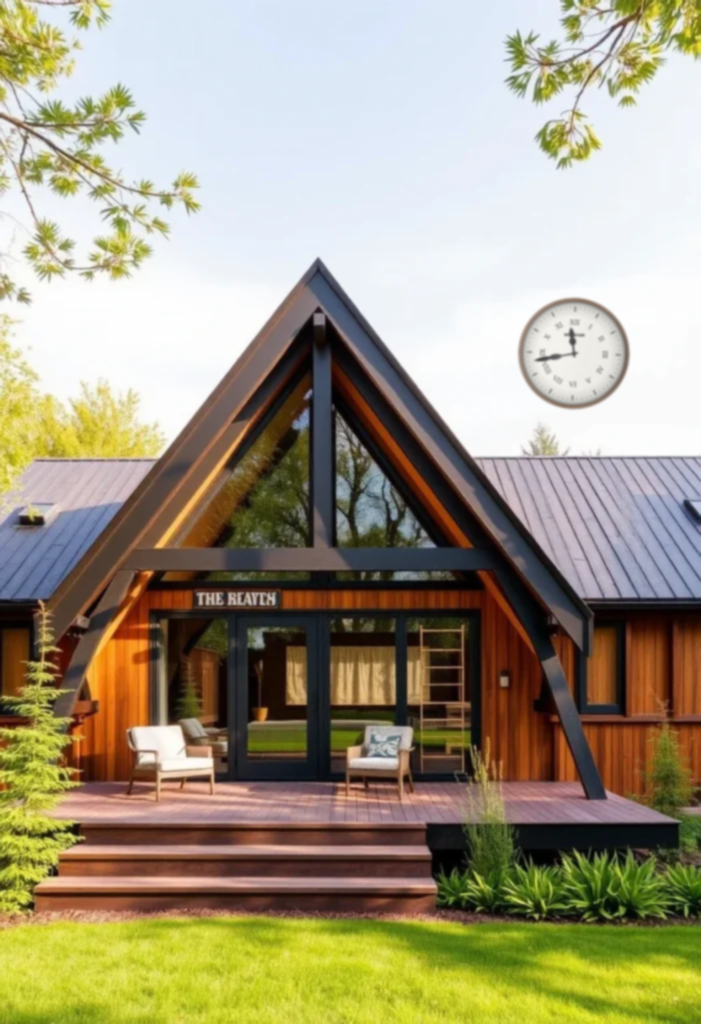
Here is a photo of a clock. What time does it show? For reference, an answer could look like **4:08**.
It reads **11:43**
